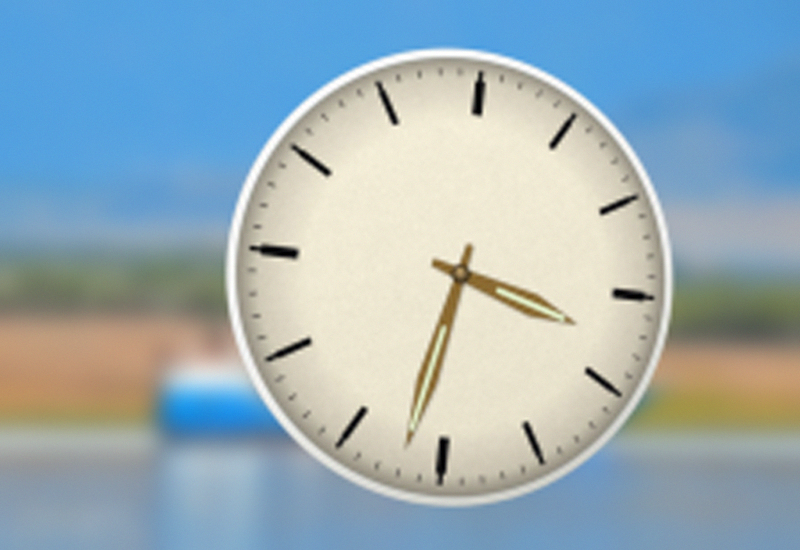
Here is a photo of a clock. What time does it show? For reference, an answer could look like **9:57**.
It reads **3:32**
